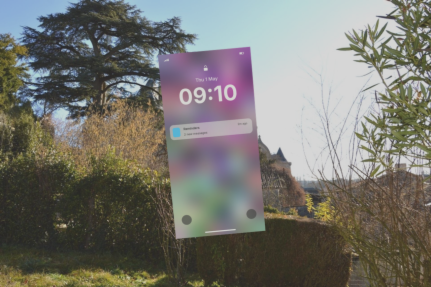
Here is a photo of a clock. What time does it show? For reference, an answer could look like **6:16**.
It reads **9:10**
